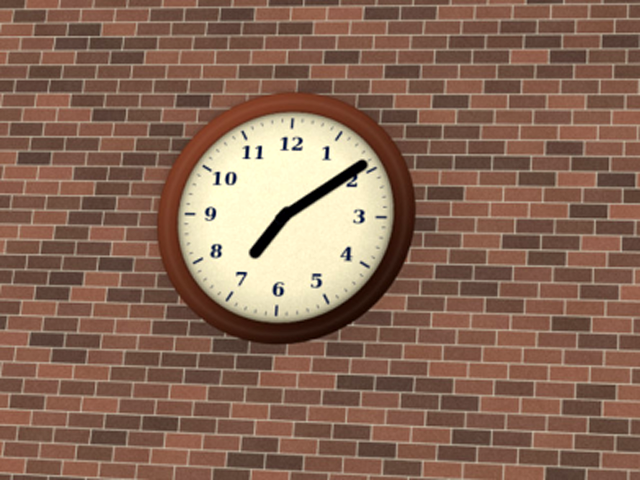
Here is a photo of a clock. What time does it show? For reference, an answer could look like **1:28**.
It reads **7:09**
